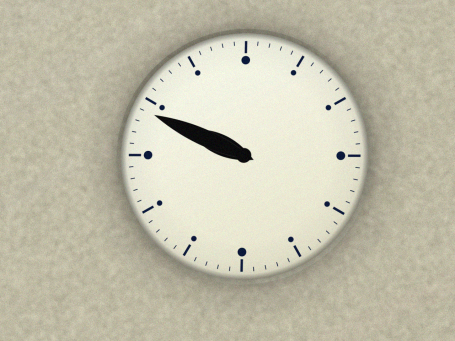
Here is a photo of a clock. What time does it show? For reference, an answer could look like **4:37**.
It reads **9:49**
